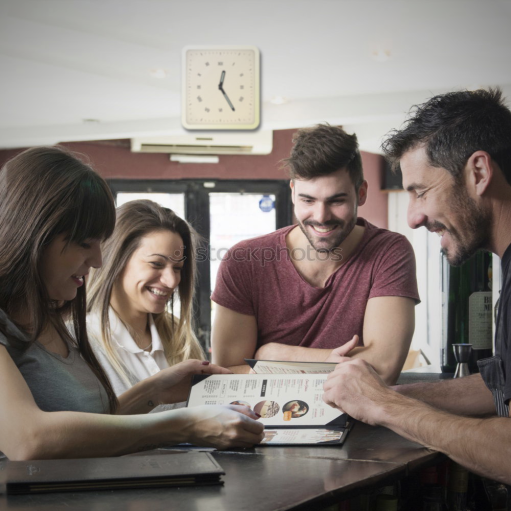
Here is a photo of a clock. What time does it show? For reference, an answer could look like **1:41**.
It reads **12:25**
